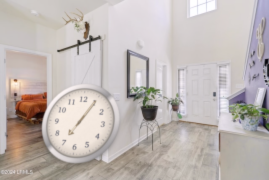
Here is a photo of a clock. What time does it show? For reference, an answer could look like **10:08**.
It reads **7:05**
